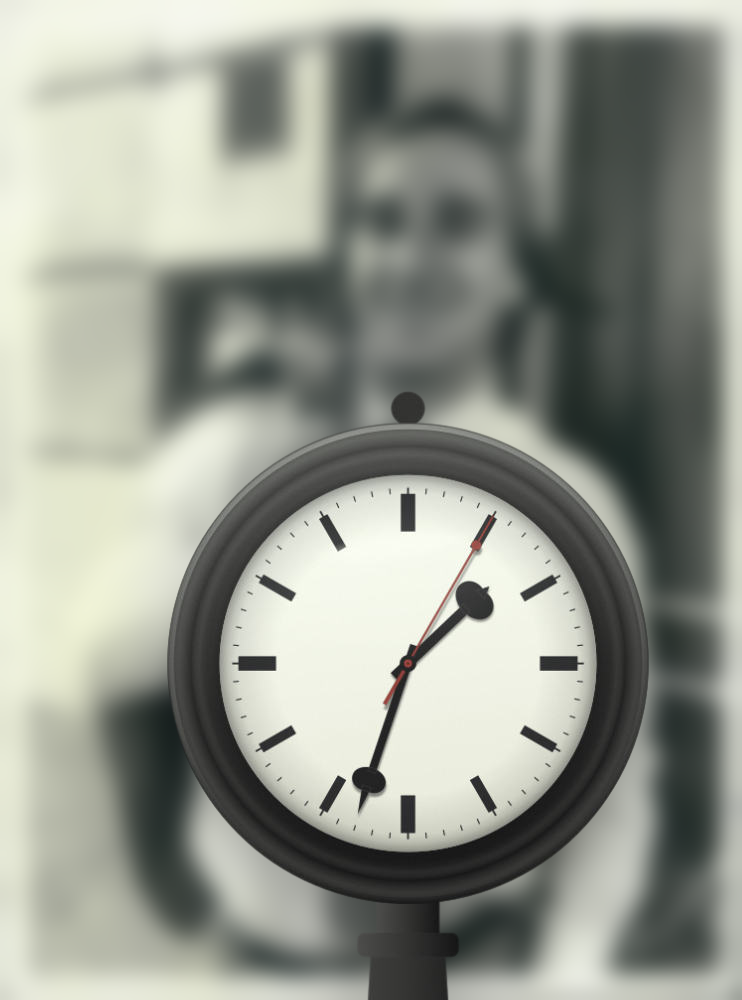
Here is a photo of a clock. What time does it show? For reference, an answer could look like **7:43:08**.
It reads **1:33:05**
